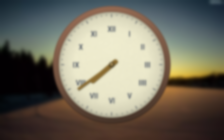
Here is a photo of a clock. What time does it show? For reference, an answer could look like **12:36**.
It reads **7:39**
